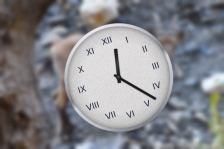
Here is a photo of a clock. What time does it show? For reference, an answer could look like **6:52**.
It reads **12:23**
